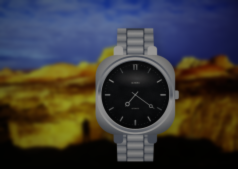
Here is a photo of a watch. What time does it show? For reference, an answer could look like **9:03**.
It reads **7:21**
